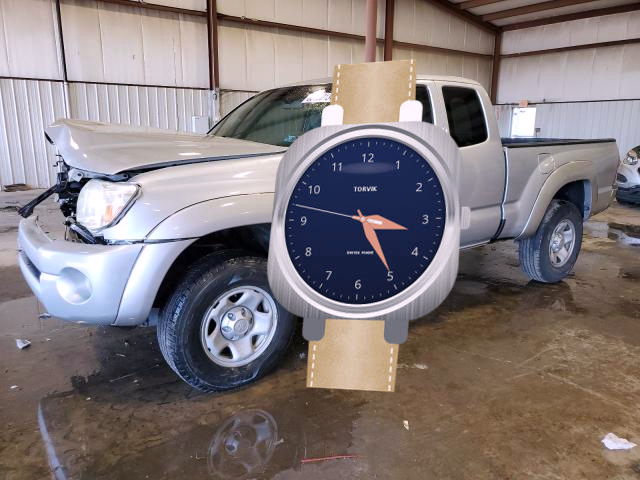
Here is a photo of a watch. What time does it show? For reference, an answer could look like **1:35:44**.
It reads **3:24:47**
